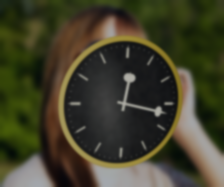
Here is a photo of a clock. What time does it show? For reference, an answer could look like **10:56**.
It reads **12:17**
